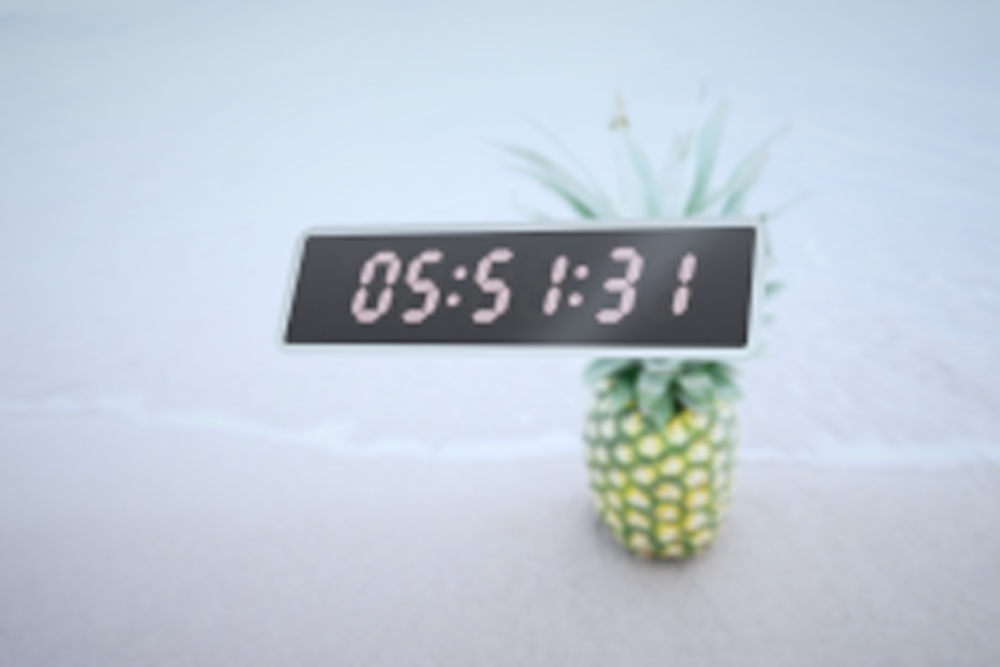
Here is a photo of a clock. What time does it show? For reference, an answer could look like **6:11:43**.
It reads **5:51:31**
